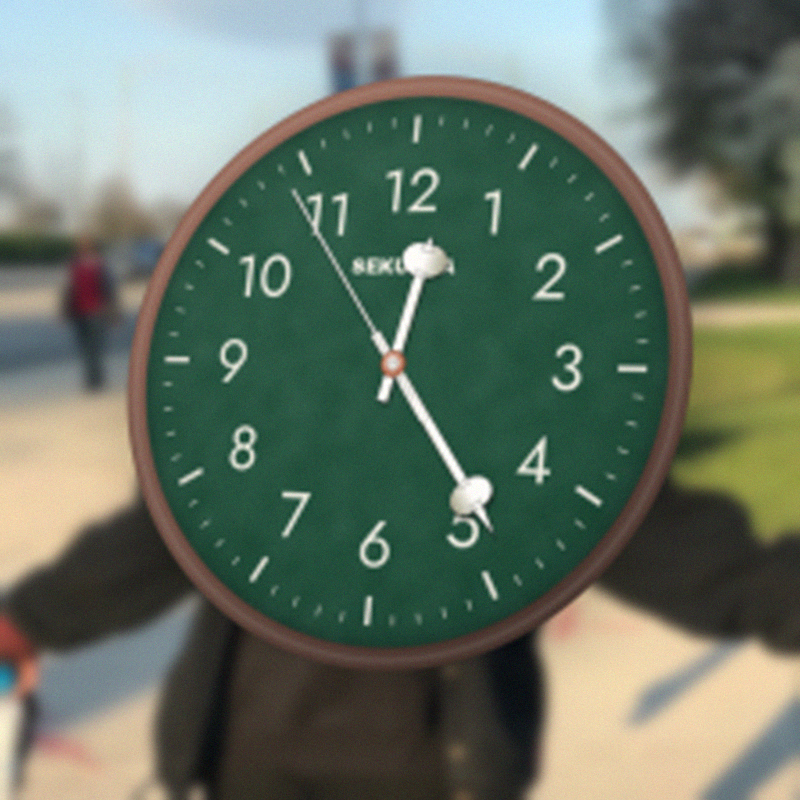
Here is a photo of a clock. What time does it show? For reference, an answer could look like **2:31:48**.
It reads **12:23:54**
